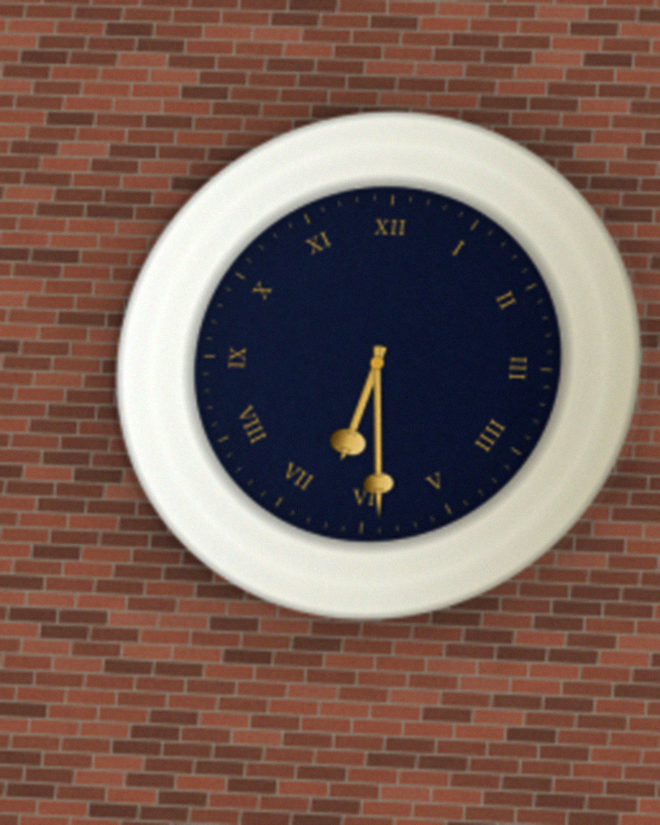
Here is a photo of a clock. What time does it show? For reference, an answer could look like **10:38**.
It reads **6:29**
